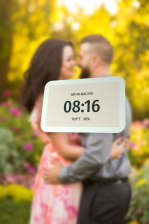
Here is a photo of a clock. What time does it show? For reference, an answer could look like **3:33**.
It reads **8:16**
